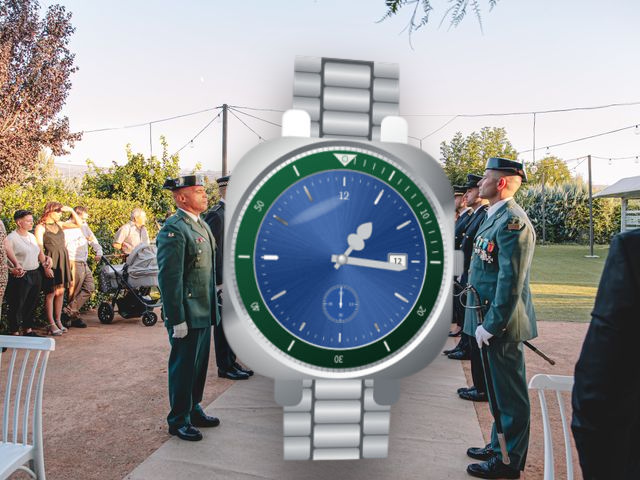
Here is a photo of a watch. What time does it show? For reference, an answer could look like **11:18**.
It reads **1:16**
